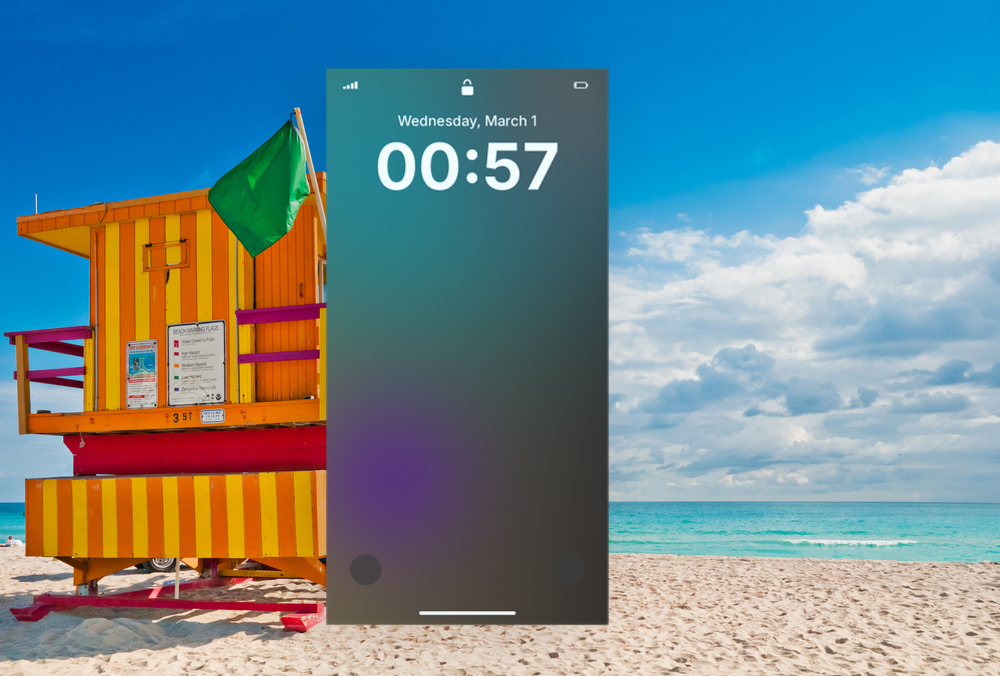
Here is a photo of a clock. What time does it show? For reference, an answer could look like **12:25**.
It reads **0:57**
